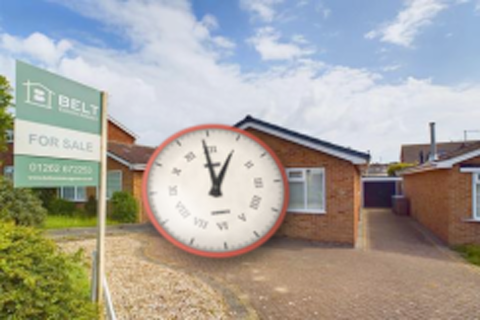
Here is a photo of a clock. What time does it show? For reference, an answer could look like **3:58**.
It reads **12:59**
